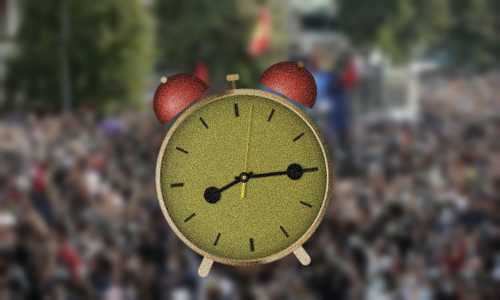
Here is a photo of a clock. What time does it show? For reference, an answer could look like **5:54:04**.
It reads **8:15:02**
